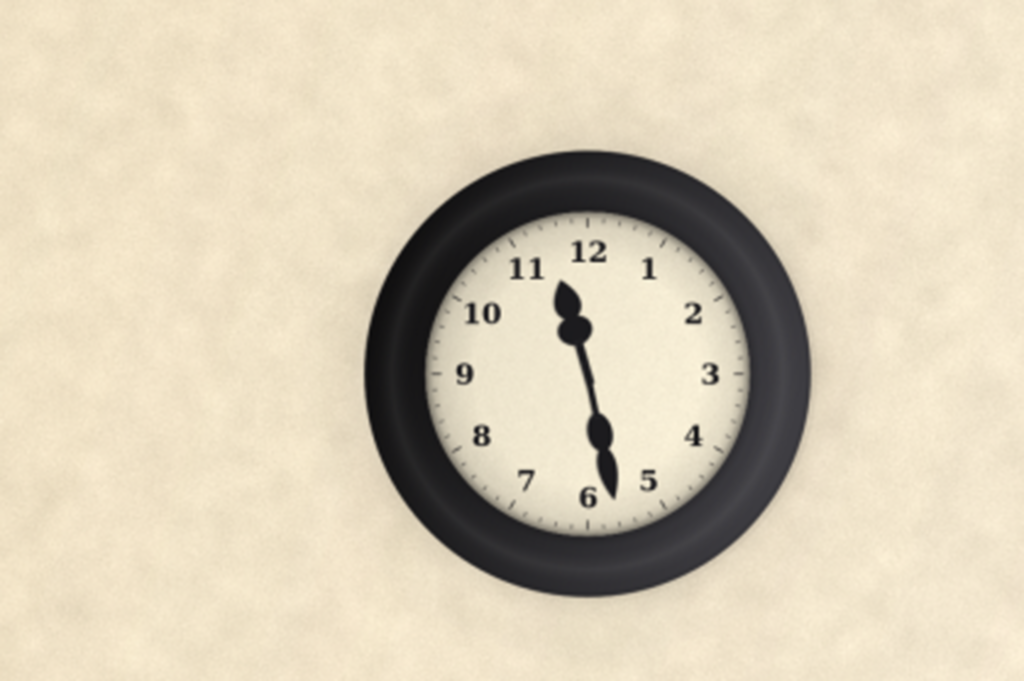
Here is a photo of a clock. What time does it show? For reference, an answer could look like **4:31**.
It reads **11:28**
